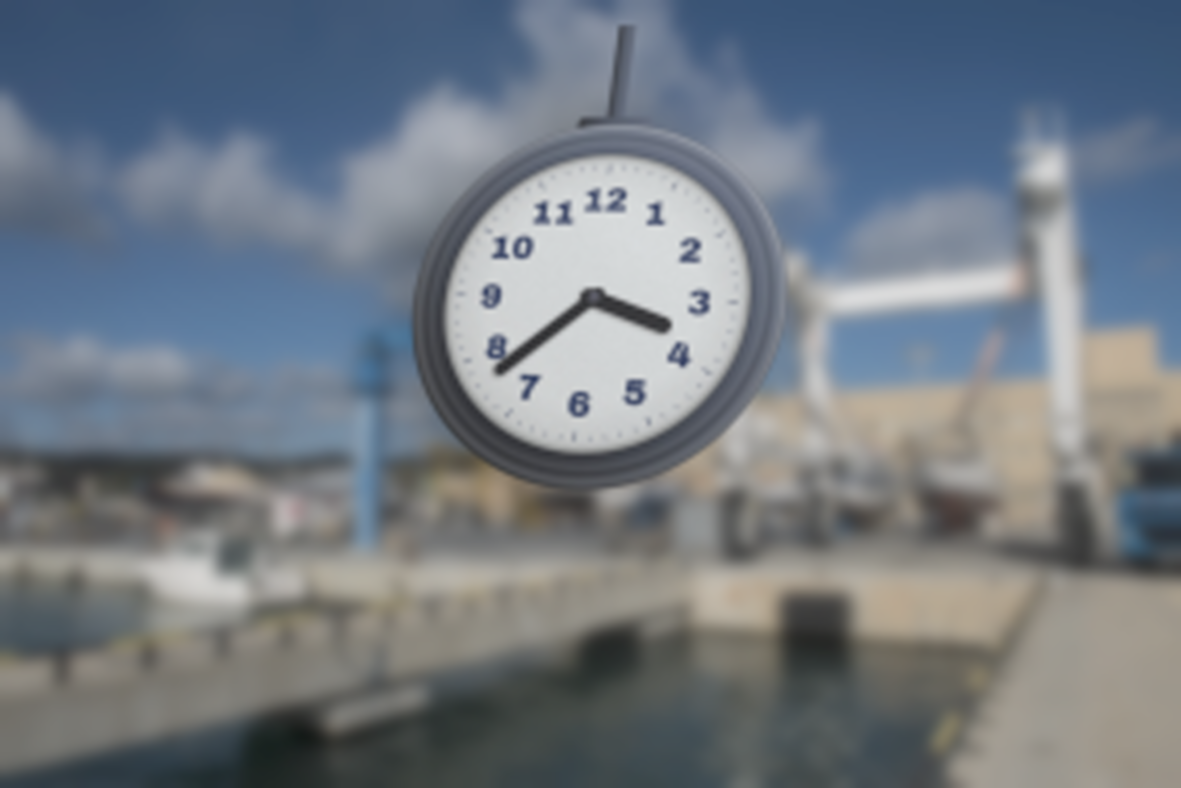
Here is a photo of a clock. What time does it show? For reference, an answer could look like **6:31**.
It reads **3:38**
